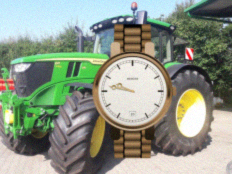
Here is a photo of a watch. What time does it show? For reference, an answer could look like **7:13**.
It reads **9:47**
